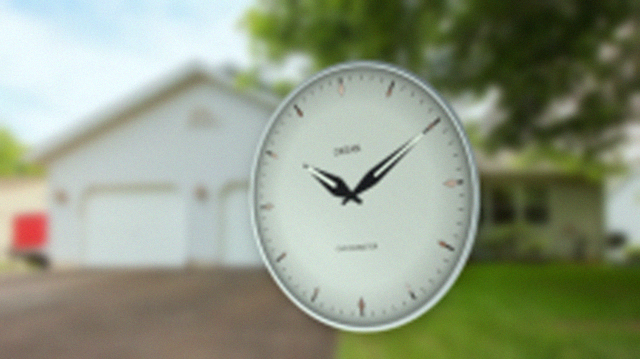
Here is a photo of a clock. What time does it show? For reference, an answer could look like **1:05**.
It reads **10:10**
